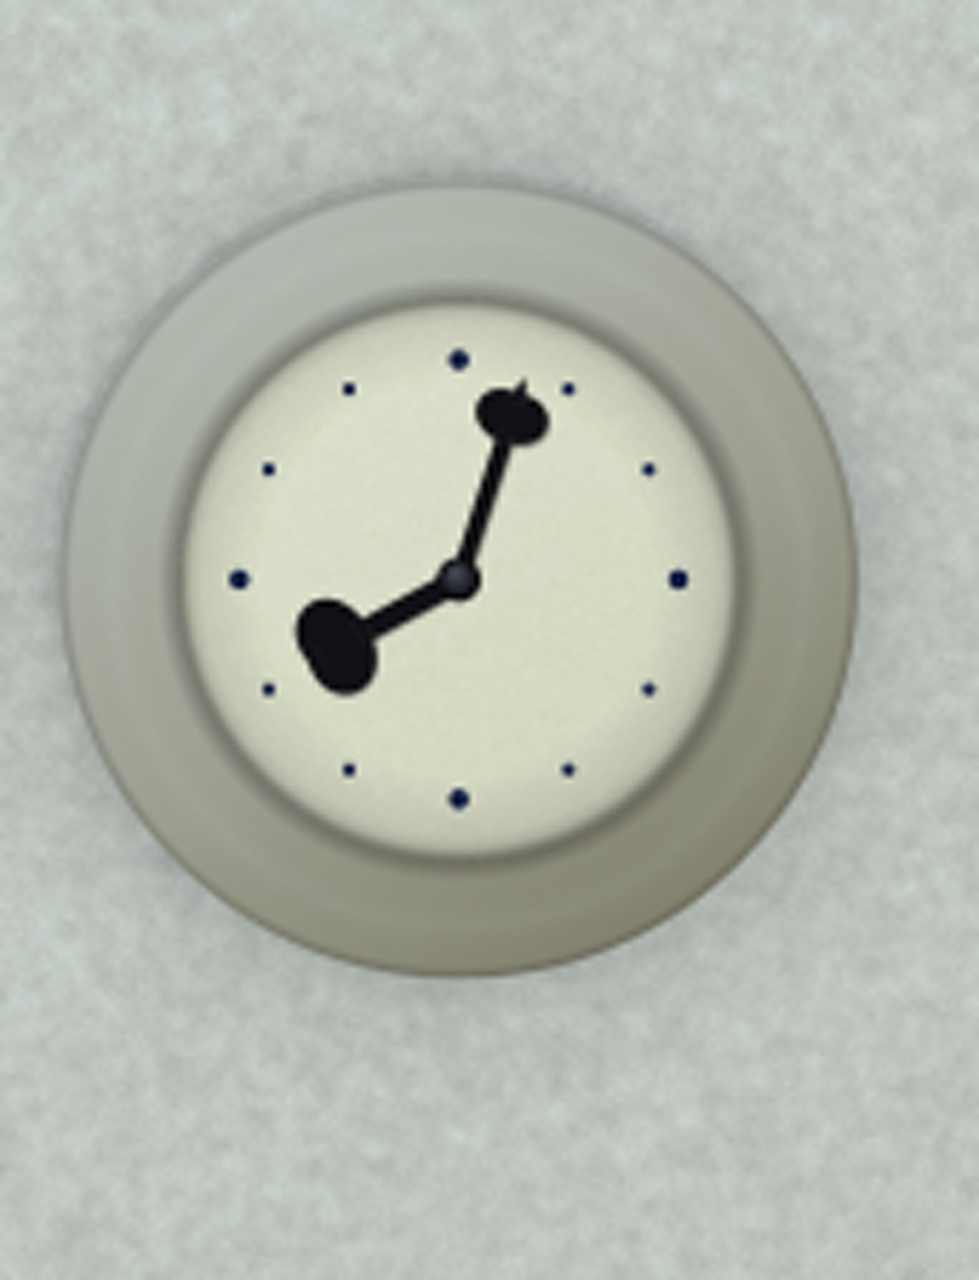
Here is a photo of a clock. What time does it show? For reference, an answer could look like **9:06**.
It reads **8:03**
